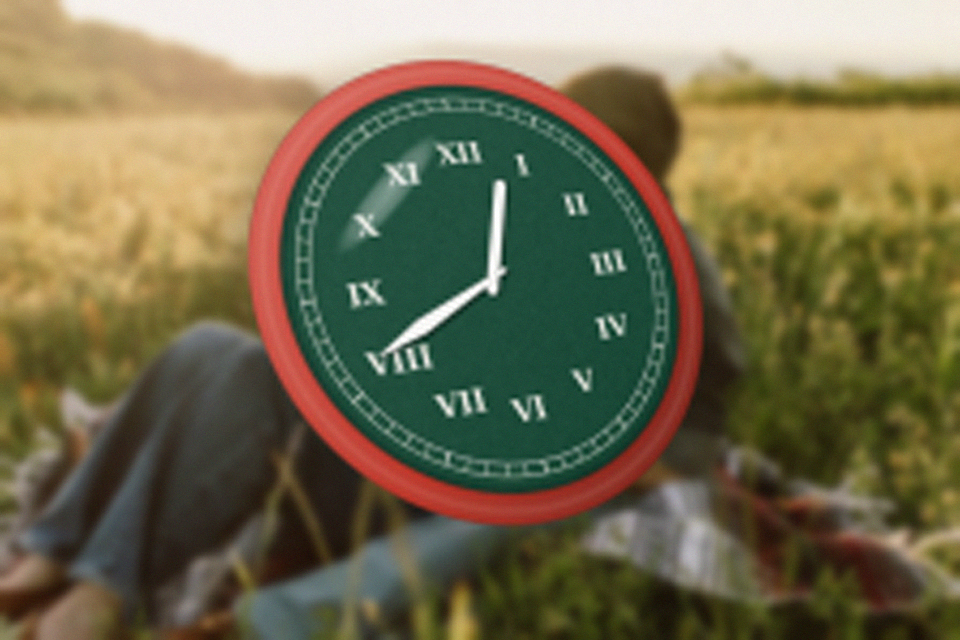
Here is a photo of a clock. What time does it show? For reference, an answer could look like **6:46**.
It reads **12:41**
